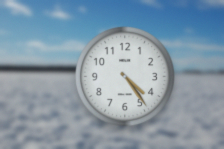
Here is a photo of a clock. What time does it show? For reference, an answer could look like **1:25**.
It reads **4:24**
